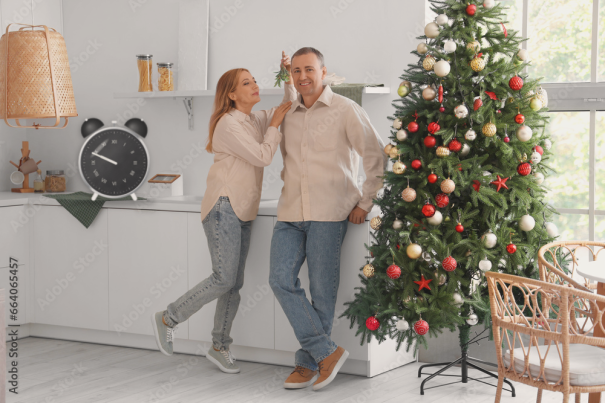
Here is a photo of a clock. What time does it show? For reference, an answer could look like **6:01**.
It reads **9:49**
